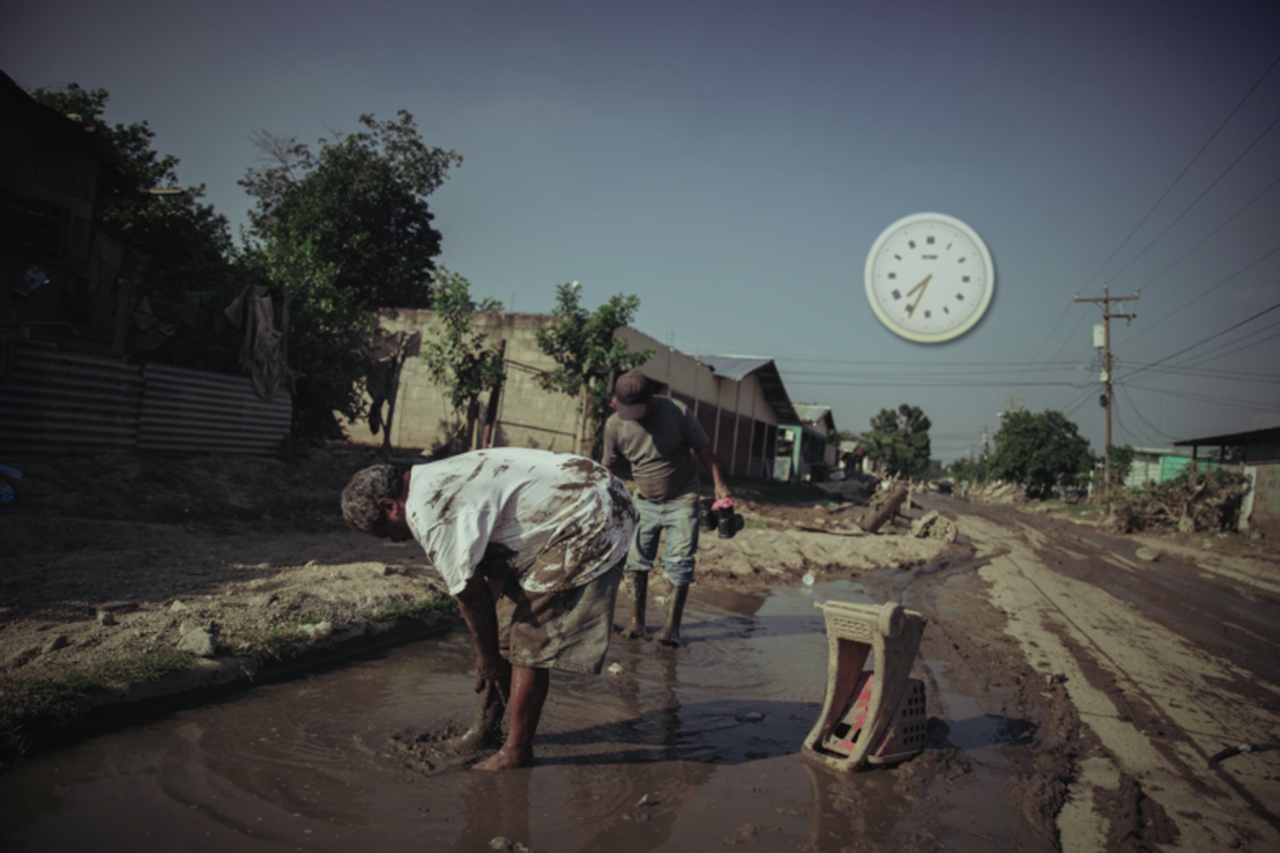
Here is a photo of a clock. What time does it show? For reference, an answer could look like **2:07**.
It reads **7:34**
